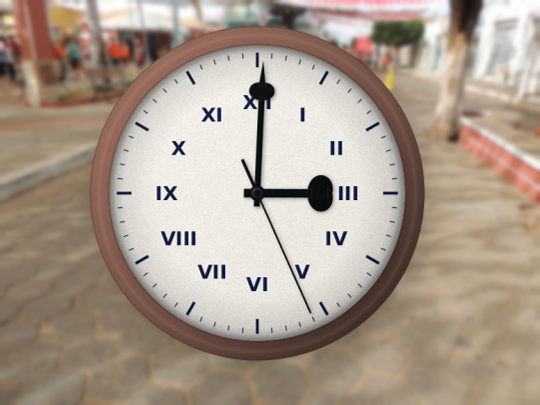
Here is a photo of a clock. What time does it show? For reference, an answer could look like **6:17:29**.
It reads **3:00:26**
